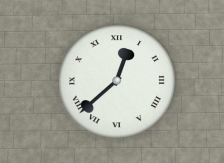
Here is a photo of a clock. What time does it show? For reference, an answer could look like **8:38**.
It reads **12:38**
